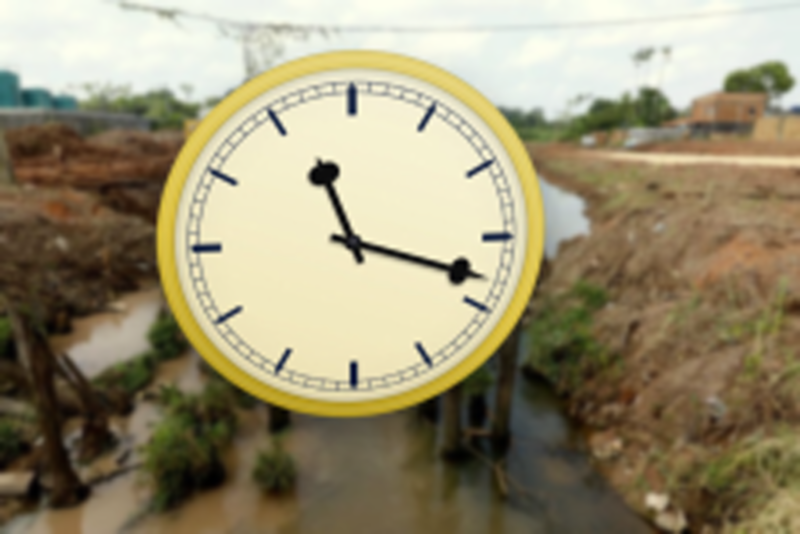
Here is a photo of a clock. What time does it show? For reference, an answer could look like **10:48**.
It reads **11:18**
